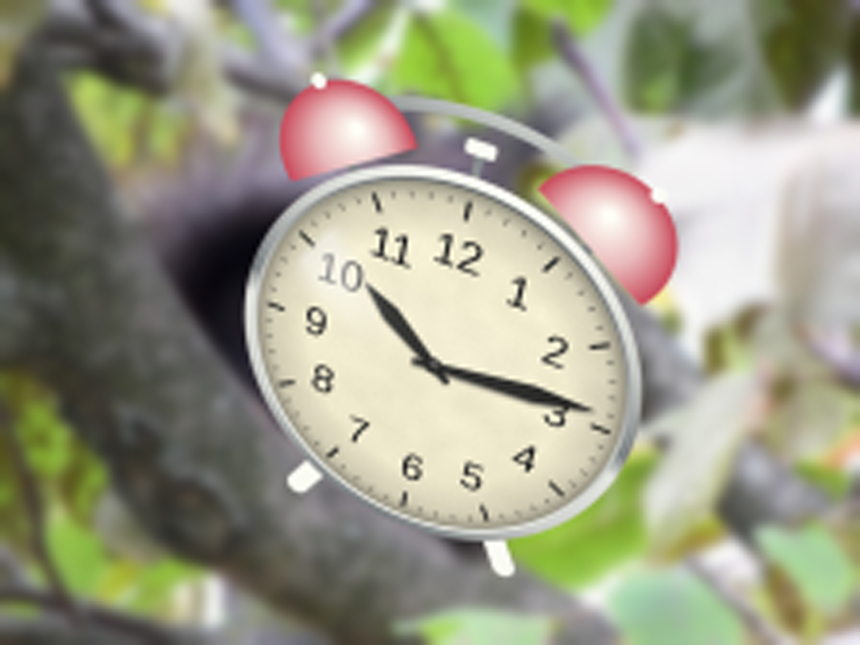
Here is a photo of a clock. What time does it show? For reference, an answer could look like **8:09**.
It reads **10:14**
